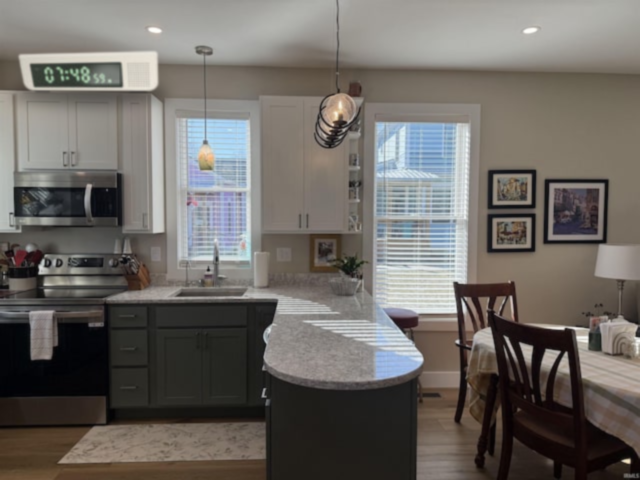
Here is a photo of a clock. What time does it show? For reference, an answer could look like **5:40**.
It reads **7:48**
